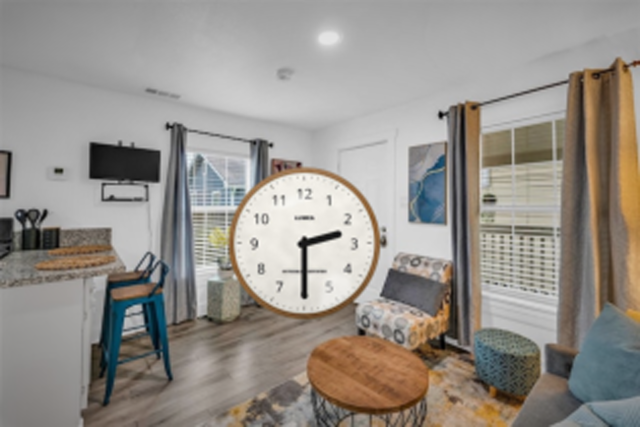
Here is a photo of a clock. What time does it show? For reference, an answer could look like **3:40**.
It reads **2:30**
